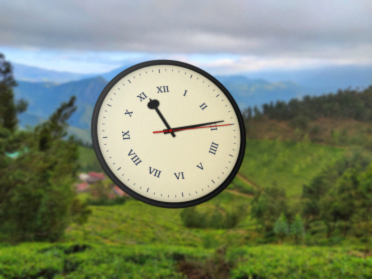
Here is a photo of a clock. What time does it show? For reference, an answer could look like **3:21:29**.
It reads **11:14:15**
